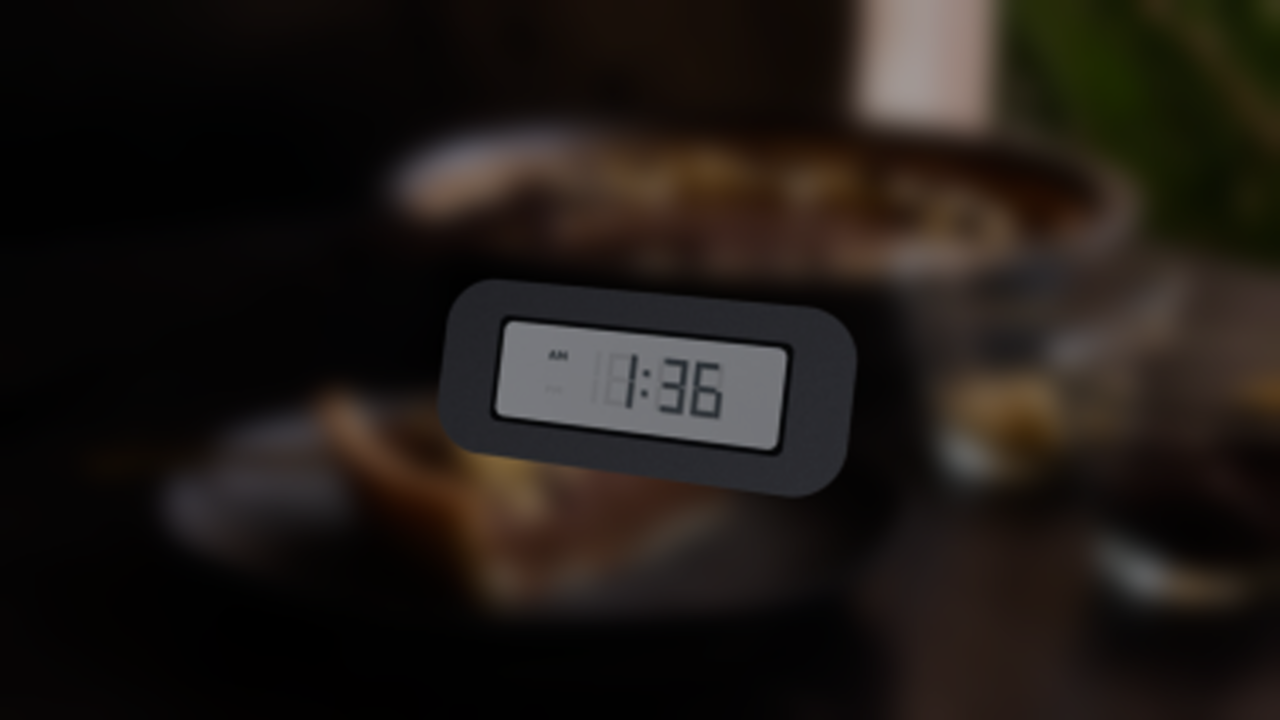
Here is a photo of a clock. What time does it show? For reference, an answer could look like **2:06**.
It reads **1:36**
